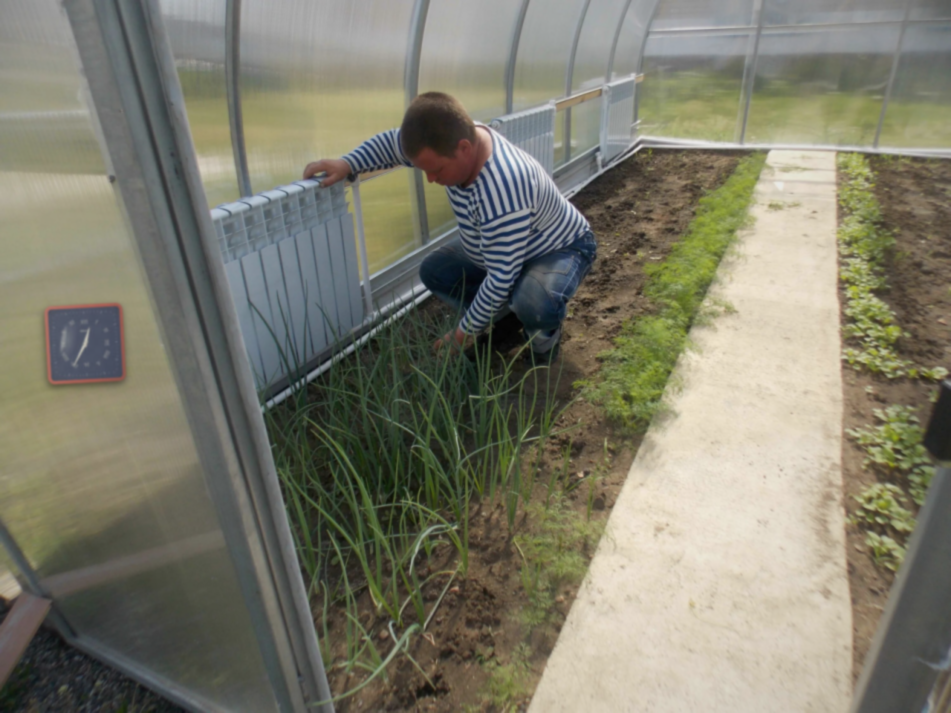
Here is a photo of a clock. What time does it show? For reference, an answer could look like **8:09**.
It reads **12:35**
